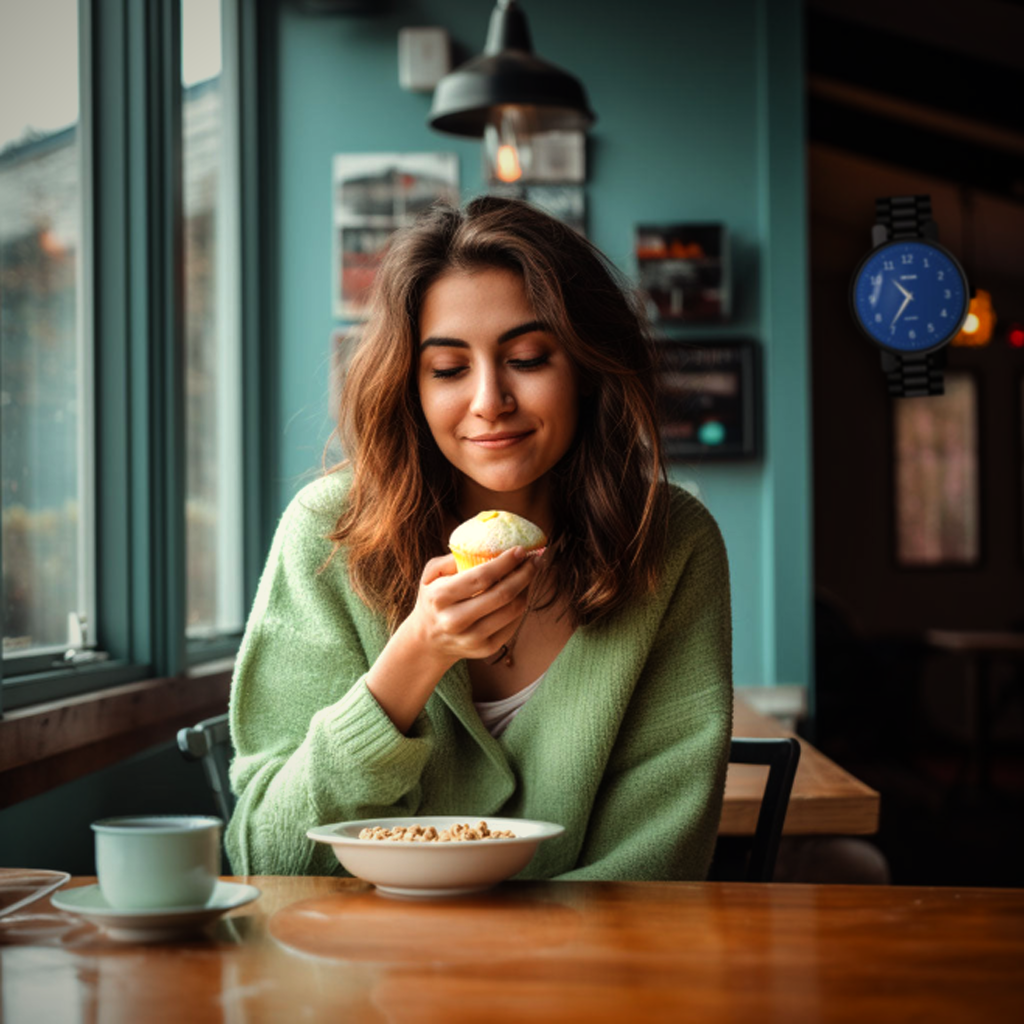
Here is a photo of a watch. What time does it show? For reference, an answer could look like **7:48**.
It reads **10:36**
